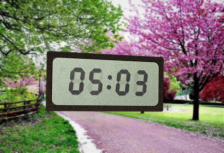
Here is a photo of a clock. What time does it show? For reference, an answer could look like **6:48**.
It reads **5:03**
